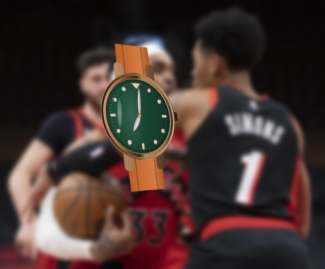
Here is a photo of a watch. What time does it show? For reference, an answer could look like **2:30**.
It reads **7:01**
